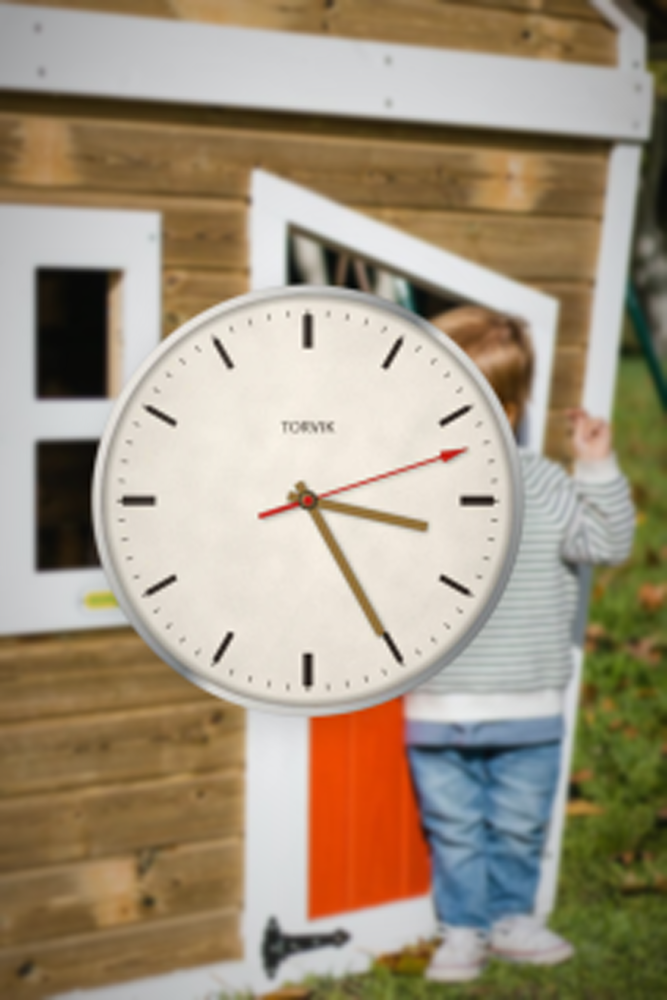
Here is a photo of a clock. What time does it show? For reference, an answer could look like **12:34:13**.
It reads **3:25:12**
